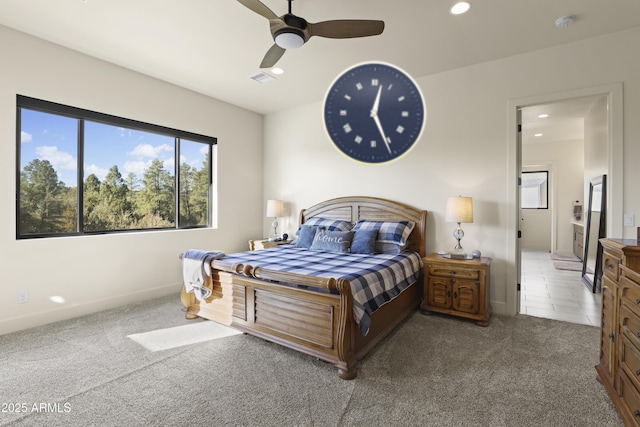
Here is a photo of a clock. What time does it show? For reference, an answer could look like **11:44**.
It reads **12:26**
